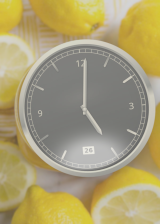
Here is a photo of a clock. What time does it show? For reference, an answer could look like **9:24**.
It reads **5:01**
